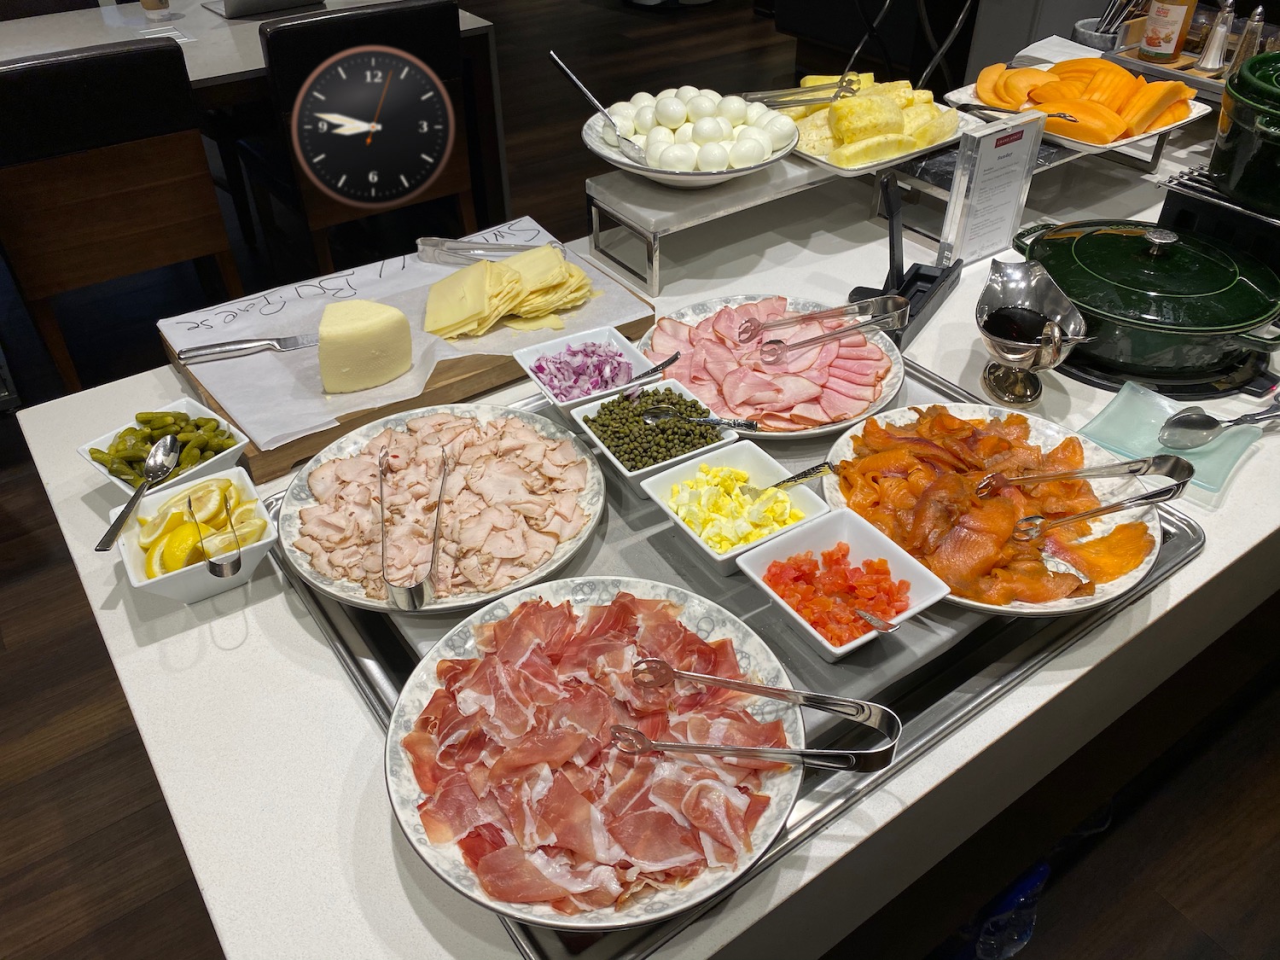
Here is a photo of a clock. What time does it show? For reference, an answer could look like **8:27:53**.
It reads **8:47:03**
